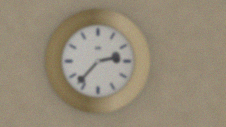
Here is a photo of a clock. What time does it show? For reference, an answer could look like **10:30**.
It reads **2:37**
